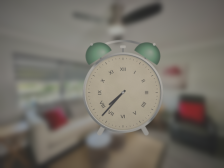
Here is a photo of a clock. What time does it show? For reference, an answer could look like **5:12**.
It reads **7:37**
